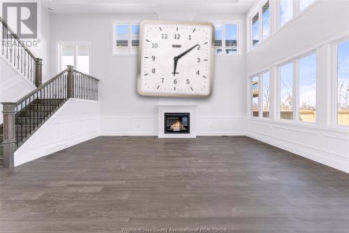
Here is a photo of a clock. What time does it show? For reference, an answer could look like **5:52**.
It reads **6:09**
